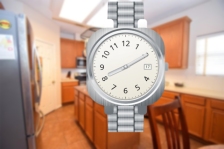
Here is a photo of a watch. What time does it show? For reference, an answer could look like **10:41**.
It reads **8:10**
